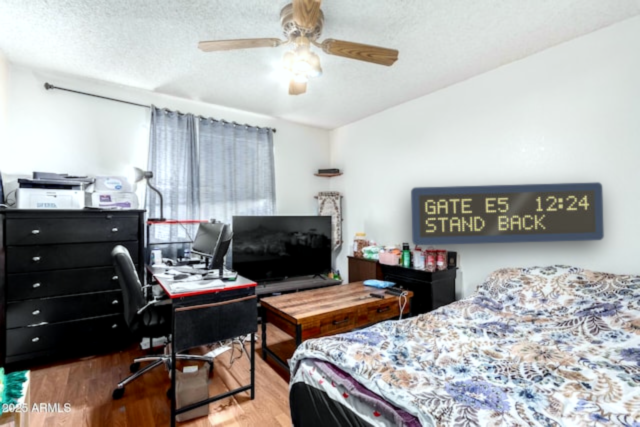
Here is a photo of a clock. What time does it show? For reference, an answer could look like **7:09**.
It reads **12:24**
